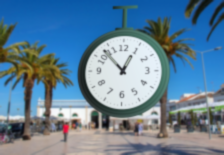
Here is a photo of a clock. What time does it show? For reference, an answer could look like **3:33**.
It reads **12:53**
